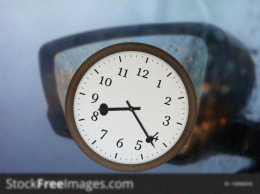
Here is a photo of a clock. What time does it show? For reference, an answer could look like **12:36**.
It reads **8:22**
